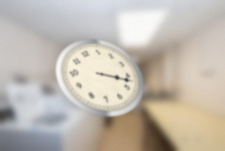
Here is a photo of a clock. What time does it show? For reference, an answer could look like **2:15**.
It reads **4:22**
